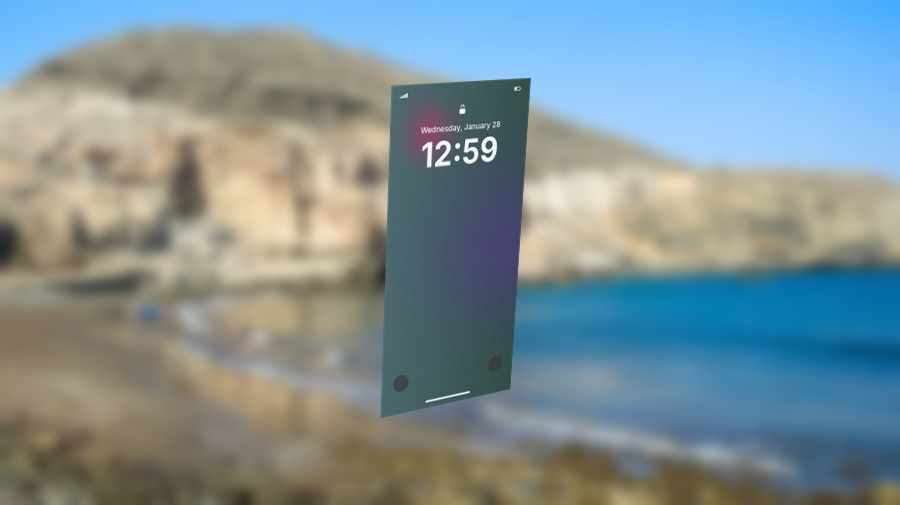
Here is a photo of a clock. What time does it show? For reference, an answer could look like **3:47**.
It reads **12:59**
